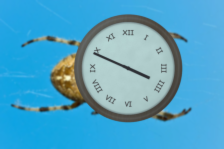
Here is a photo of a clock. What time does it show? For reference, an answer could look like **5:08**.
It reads **3:49**
